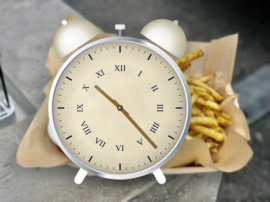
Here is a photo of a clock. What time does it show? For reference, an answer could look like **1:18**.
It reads **10:23**
